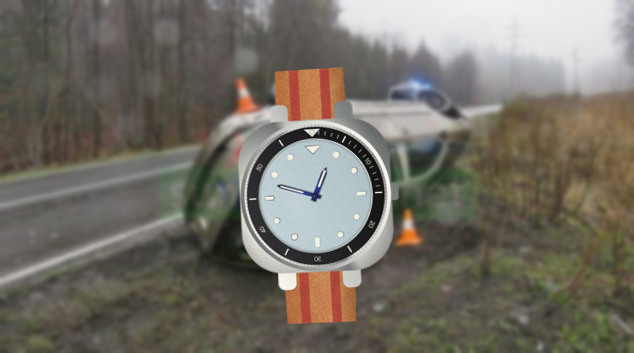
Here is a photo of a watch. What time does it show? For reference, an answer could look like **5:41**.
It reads **12:48**
